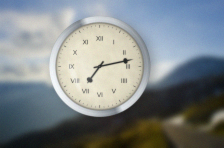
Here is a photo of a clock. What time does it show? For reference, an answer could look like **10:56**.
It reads **7:13**
